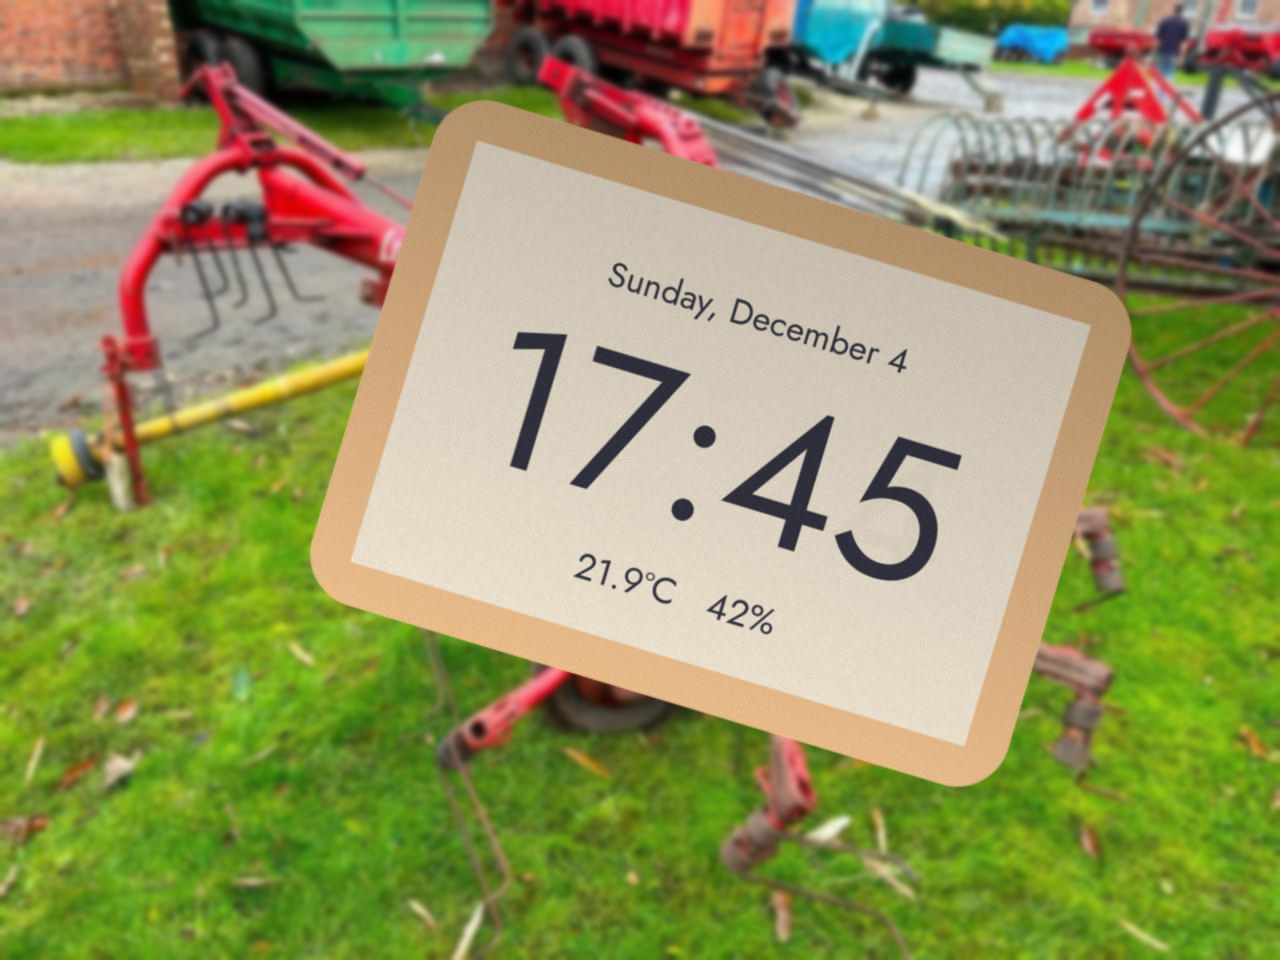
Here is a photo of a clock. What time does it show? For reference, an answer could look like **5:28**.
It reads **17:45**
